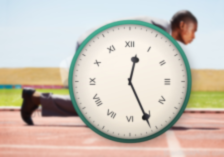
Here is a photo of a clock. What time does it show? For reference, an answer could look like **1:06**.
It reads **12:26**
